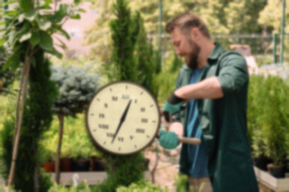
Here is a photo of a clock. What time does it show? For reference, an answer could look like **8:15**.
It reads **12:33**
